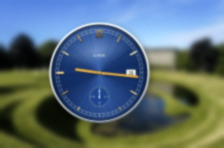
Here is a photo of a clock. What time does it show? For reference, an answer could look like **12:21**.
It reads **9:16**
